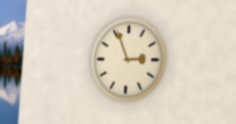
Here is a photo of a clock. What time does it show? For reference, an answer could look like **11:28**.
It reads **2:56**
